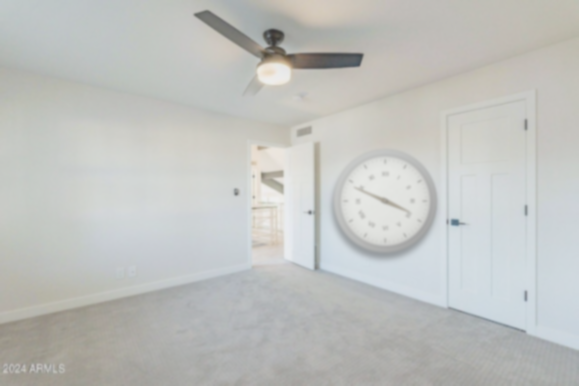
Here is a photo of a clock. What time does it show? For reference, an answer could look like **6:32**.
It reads **3:49**
